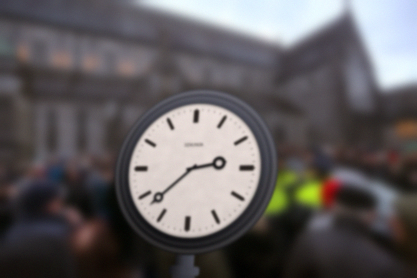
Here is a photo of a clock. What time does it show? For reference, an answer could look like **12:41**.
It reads **2:38**
